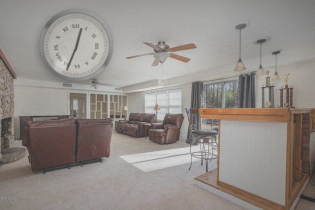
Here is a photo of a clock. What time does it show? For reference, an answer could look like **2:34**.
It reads **12:34**
